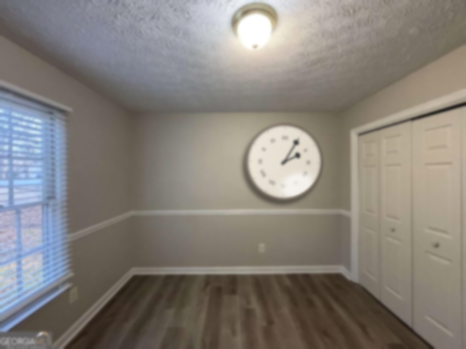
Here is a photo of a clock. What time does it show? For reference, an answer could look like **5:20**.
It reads **2:05**
